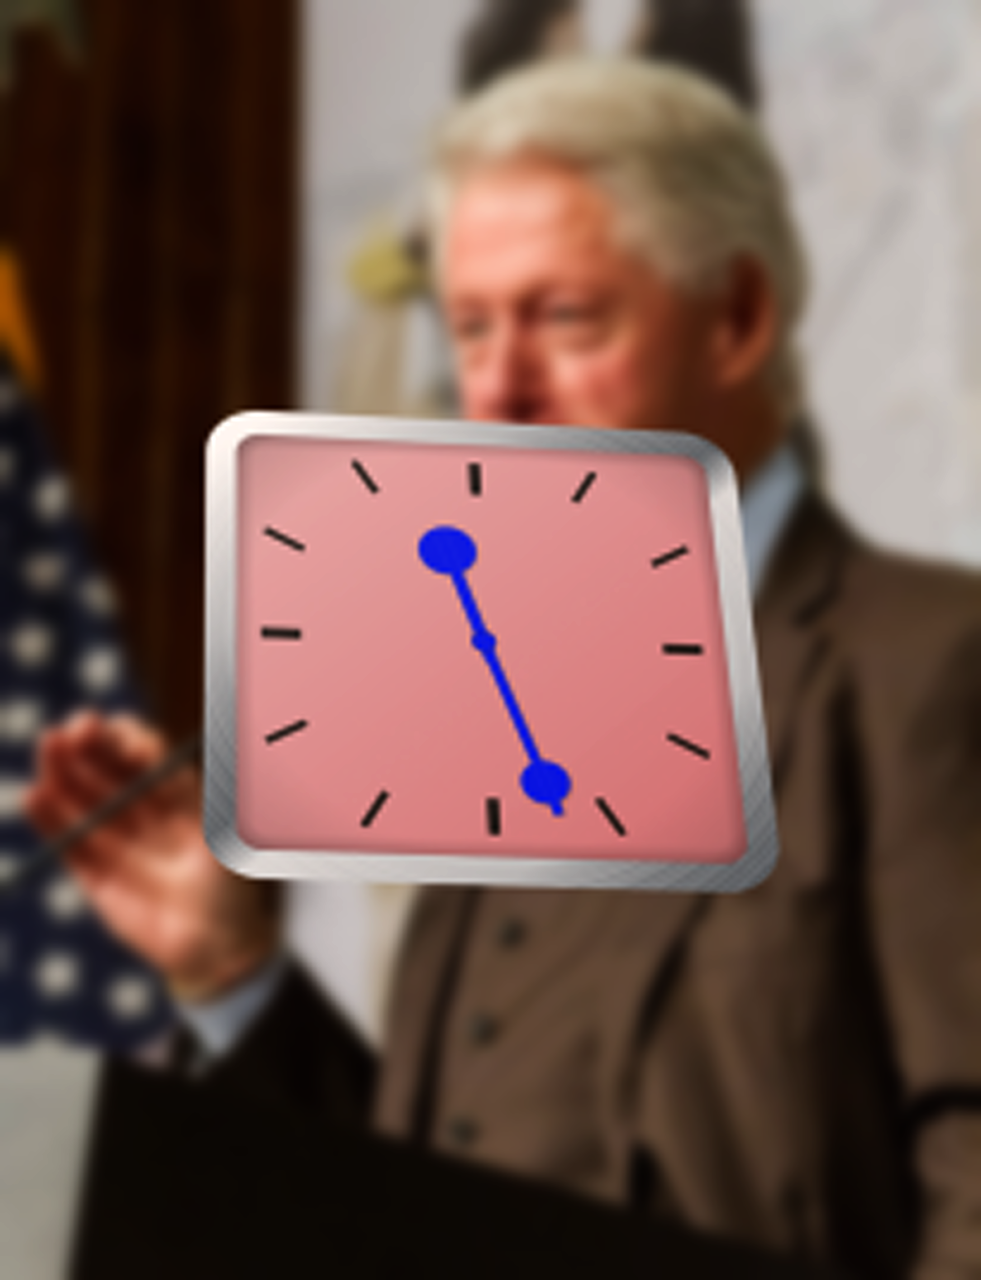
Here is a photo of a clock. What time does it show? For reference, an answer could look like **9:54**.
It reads **11:27**
